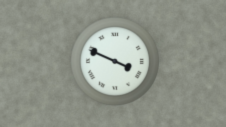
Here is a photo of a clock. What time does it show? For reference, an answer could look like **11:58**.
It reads **3:49**
